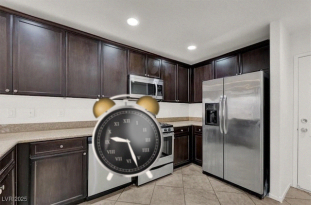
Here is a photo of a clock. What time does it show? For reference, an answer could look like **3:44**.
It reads **9:27**
